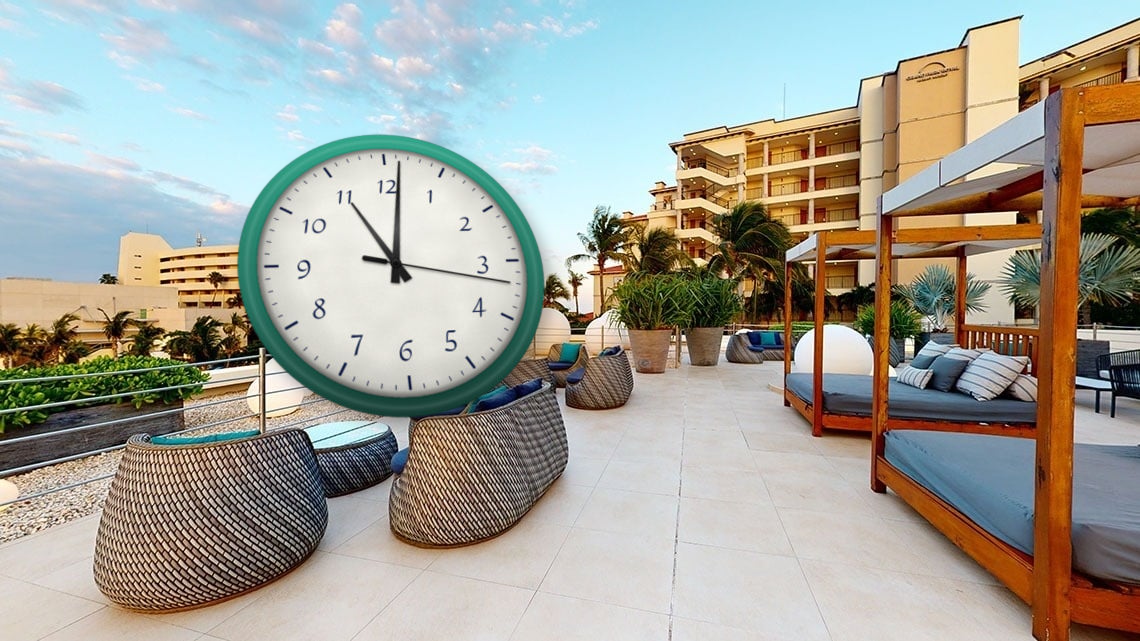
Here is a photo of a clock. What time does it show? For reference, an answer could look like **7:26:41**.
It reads **11:01:17**
